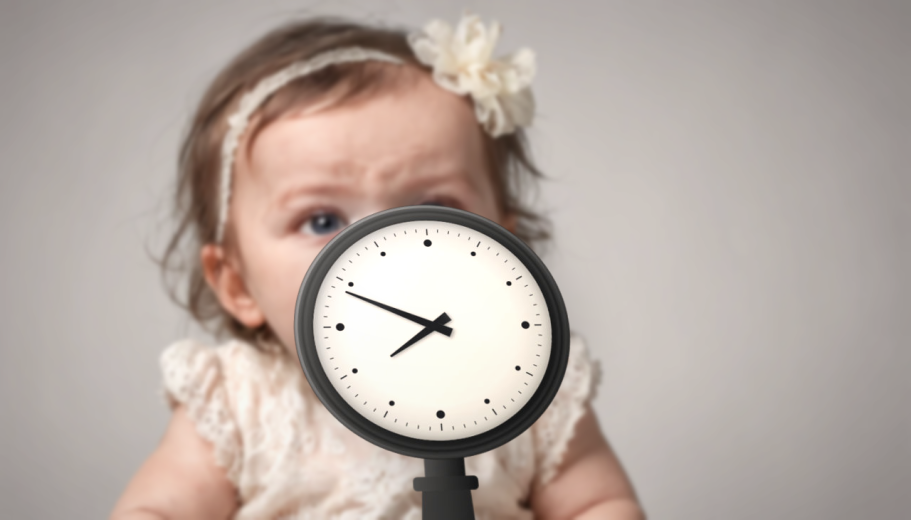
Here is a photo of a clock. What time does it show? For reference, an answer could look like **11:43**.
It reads **7:49**
